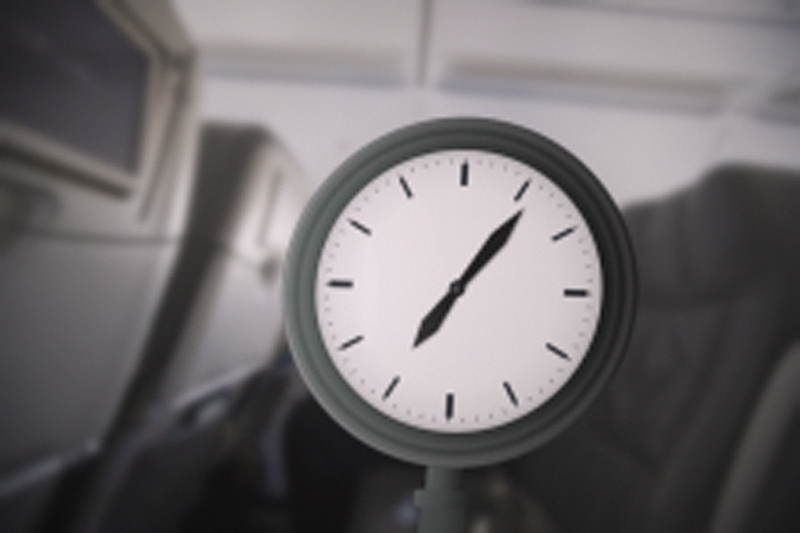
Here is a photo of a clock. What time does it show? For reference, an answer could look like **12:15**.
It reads **7:06**
